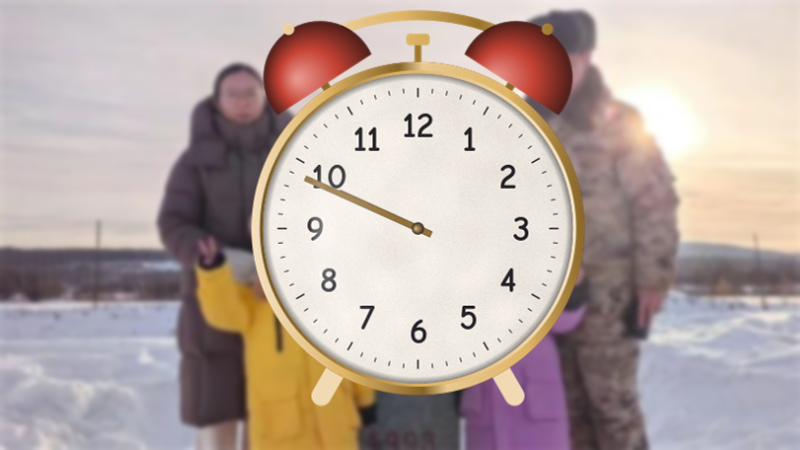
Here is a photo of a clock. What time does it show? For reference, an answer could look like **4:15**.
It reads **9:49**
